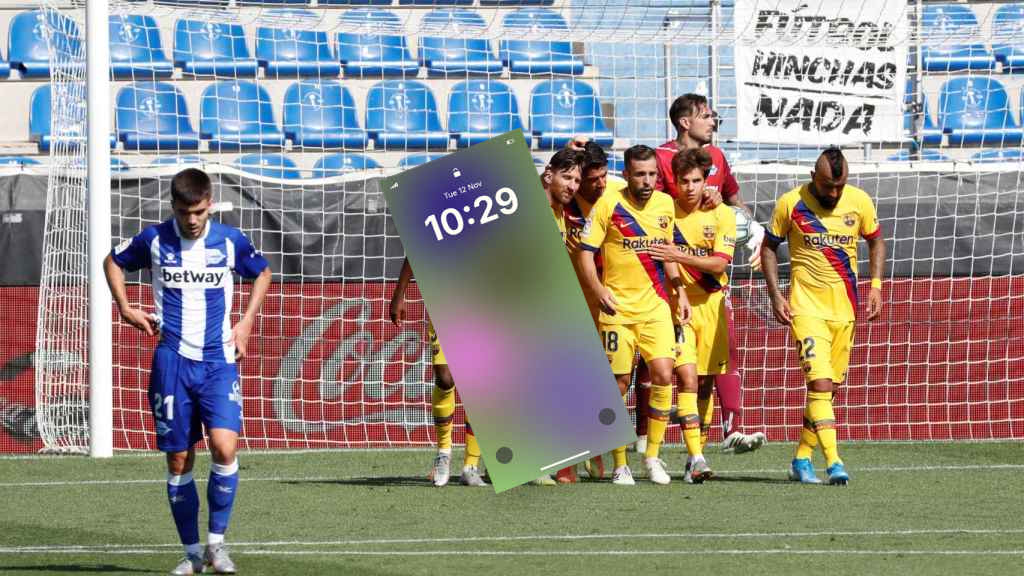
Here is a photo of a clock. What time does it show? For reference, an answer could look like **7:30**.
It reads **10:29**
